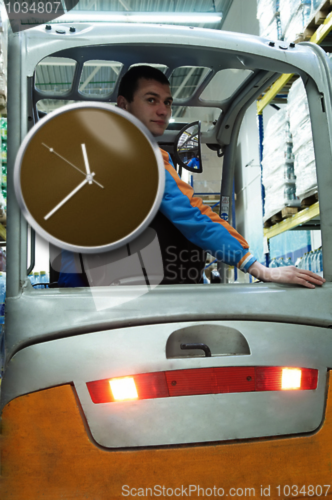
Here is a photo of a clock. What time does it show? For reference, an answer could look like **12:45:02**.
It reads **11:37:51**
